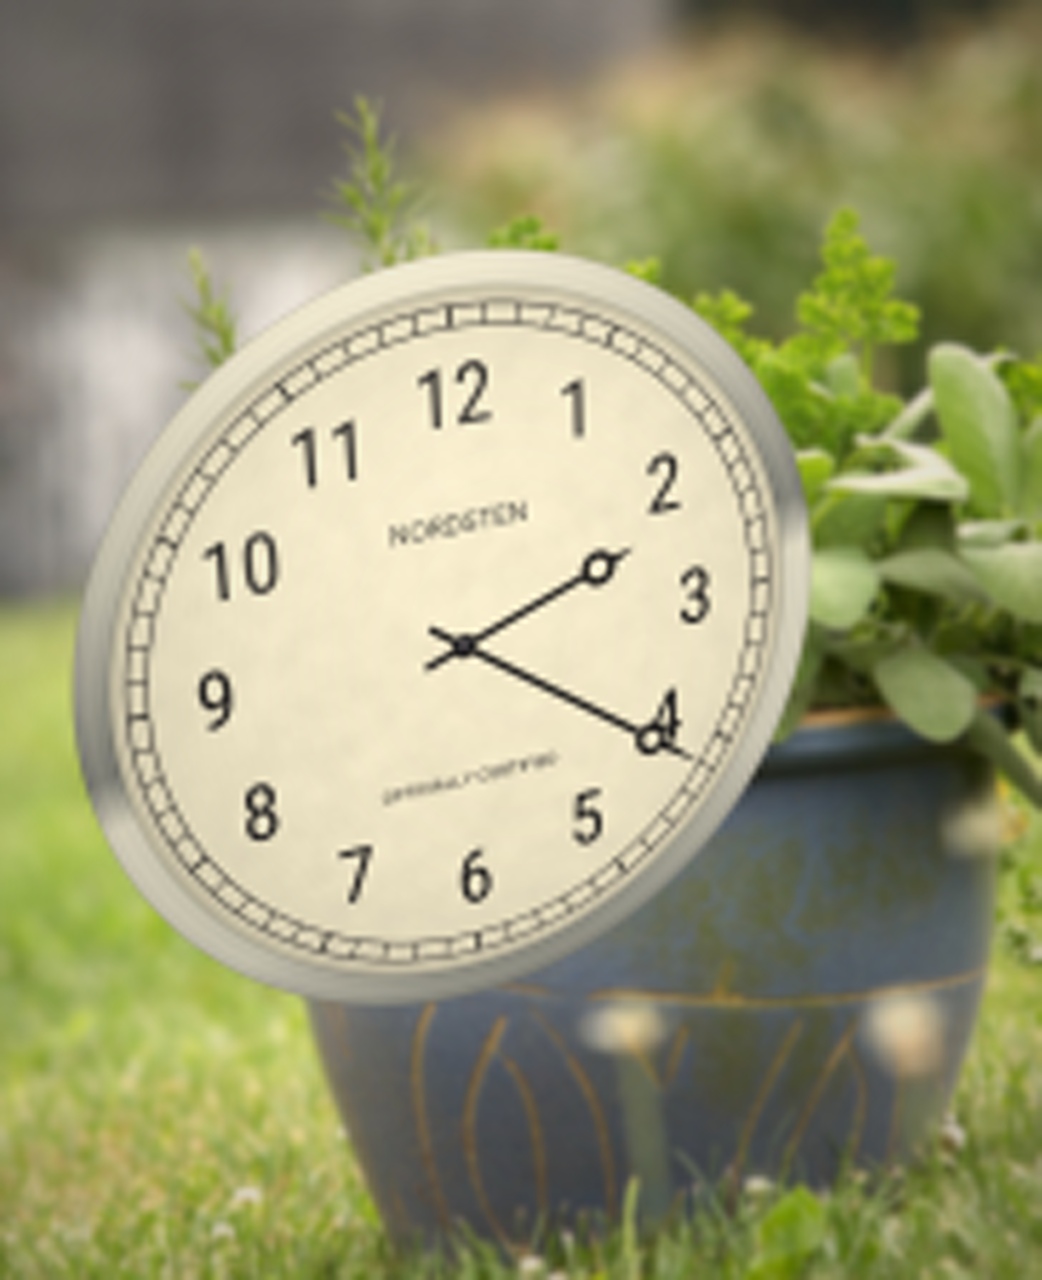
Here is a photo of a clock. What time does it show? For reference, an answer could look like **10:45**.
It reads **2:21**
